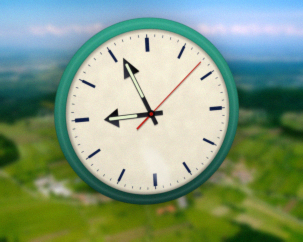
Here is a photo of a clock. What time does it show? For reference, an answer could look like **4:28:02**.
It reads **8:56:08**
